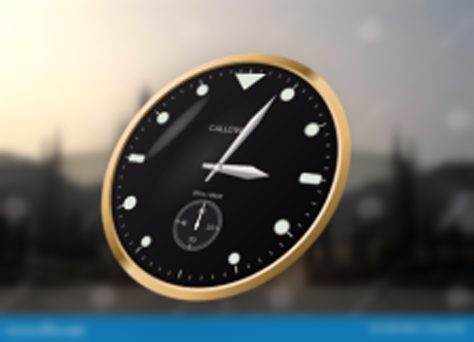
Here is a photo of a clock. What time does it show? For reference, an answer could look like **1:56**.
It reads **3:04**
